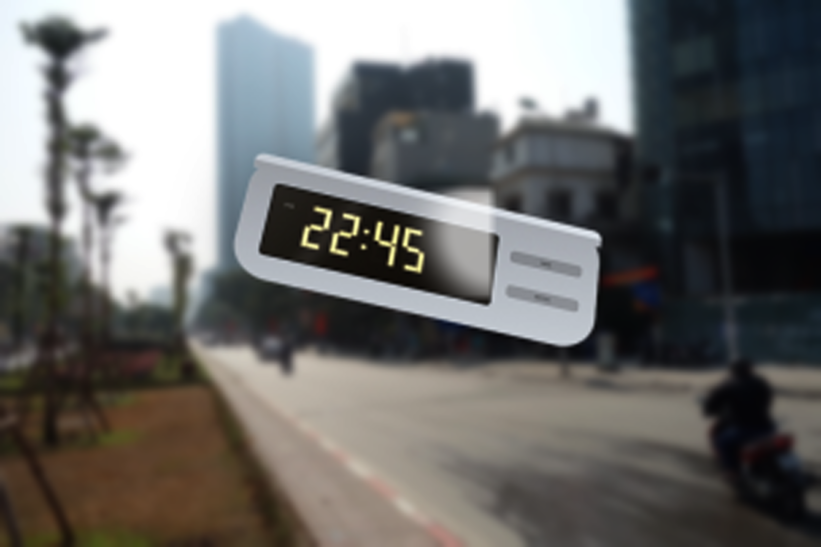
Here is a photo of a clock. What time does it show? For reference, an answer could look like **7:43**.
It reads **22:45**
